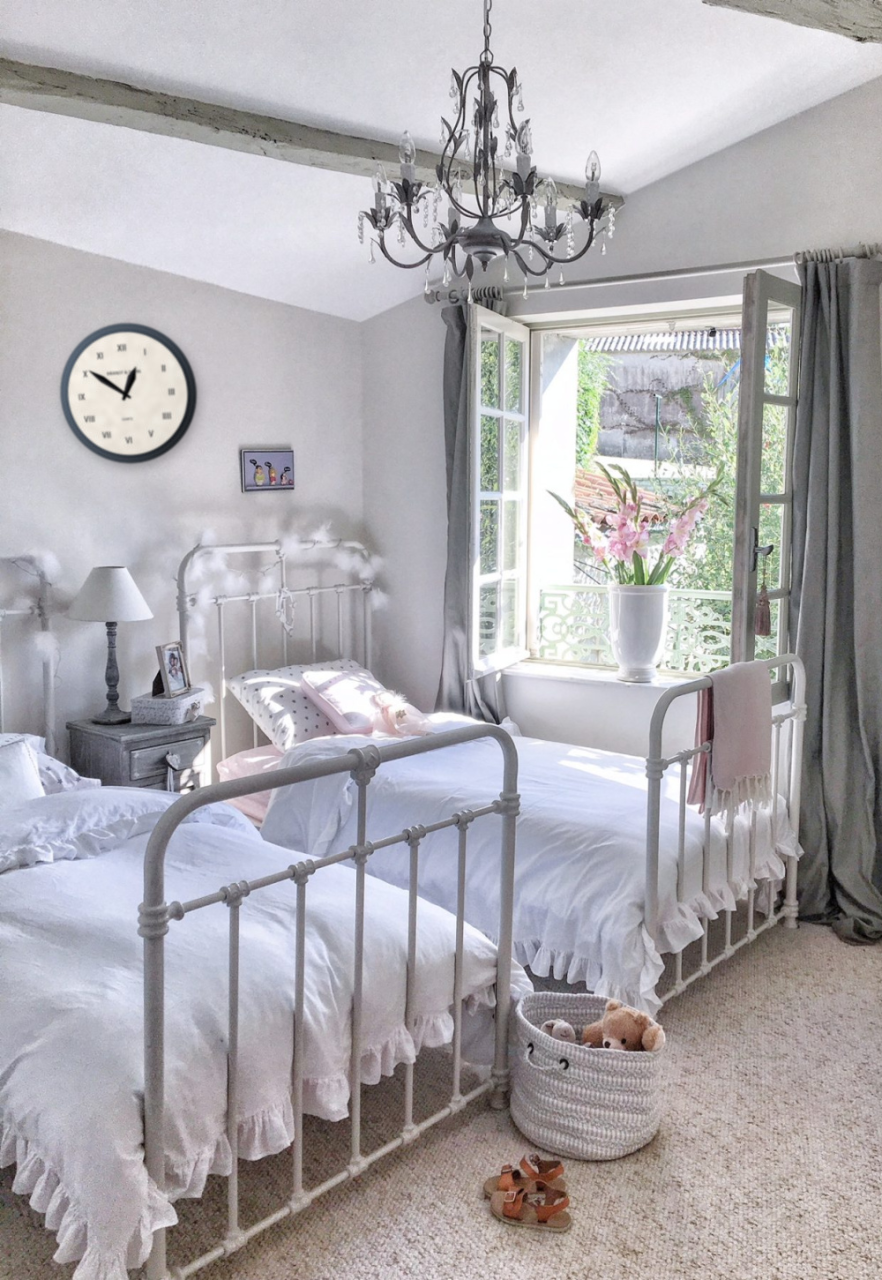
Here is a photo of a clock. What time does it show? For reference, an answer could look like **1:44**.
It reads **12:51**
